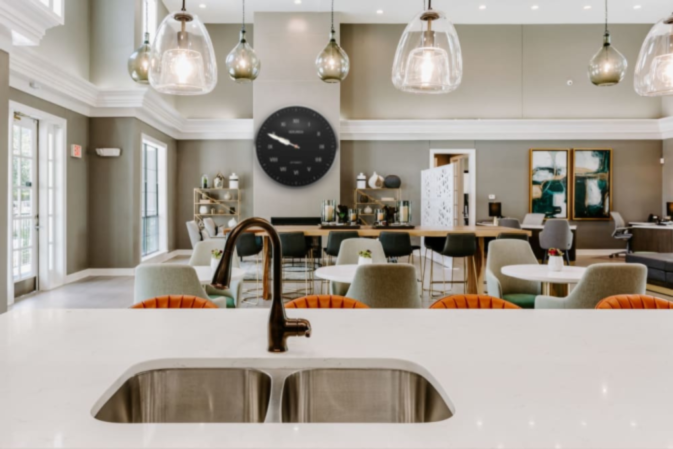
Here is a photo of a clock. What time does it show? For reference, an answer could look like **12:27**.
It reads **9:49**
